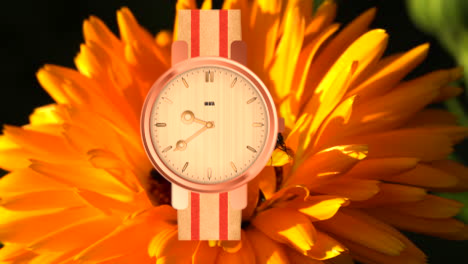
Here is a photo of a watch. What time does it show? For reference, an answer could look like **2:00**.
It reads **9:39**
